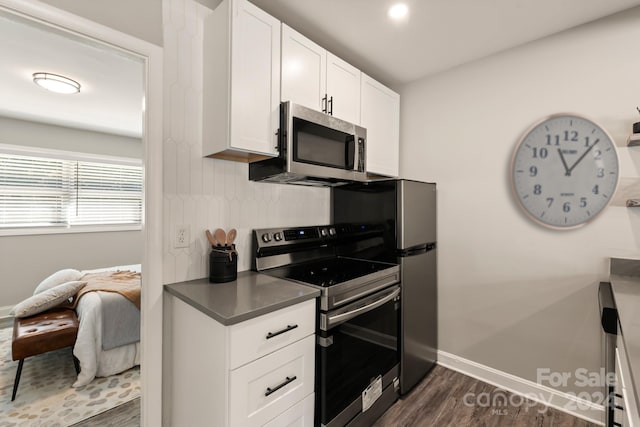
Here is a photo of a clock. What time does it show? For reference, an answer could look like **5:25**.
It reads **11:07**
